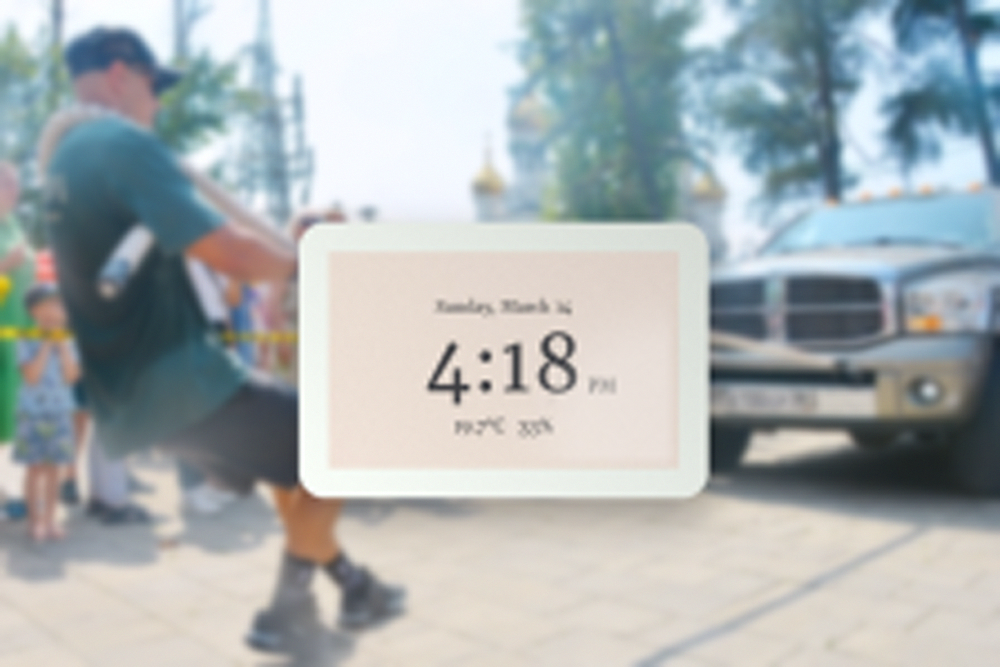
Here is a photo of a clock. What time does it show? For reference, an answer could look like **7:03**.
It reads **4:18**
